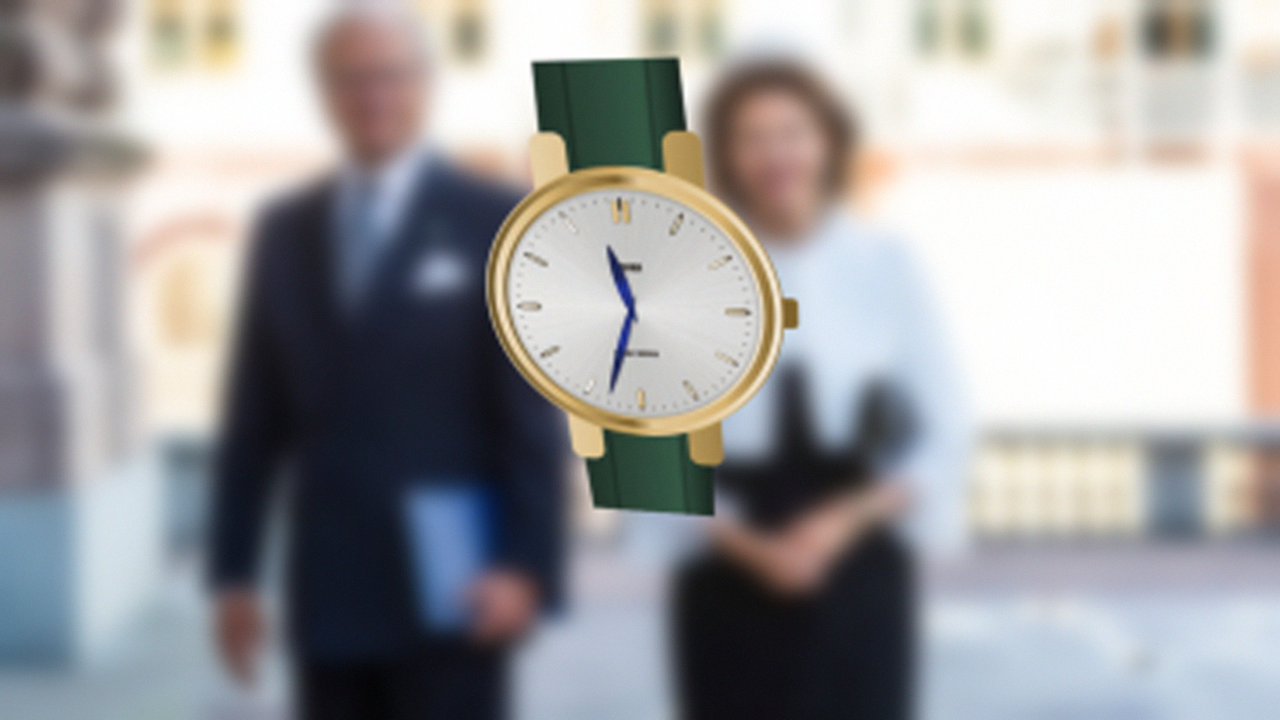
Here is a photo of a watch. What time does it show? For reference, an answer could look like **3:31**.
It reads **11:33**
